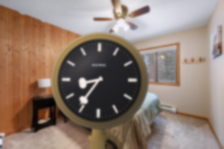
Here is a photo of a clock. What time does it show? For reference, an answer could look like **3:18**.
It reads **8:36**
